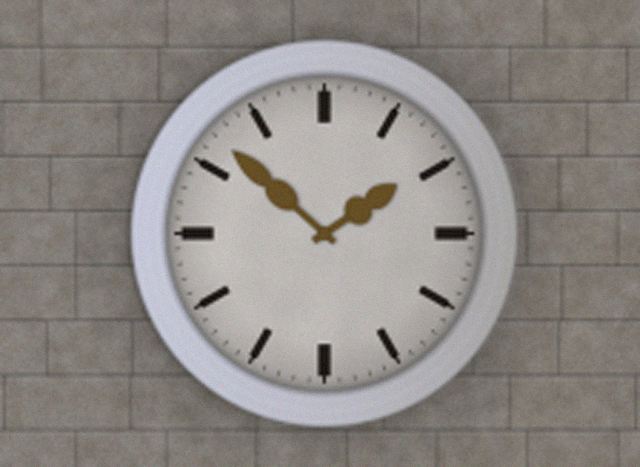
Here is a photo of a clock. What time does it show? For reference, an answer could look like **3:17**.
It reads **1:52**
